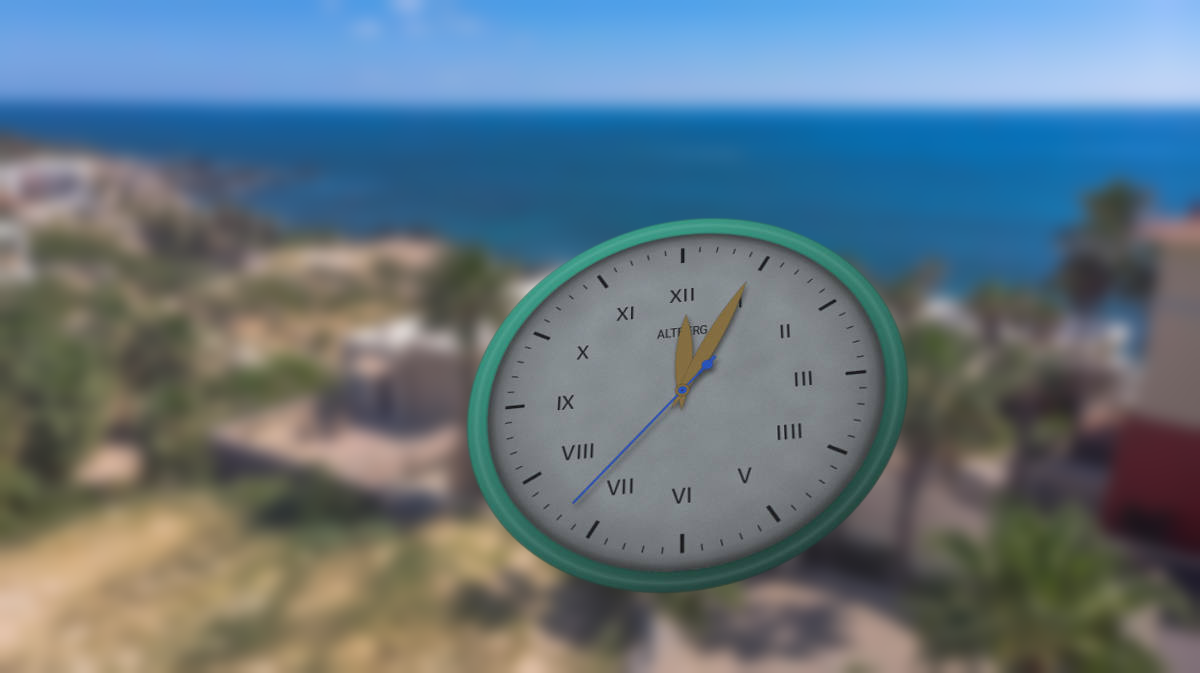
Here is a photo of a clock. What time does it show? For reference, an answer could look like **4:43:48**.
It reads **12:04:37**
